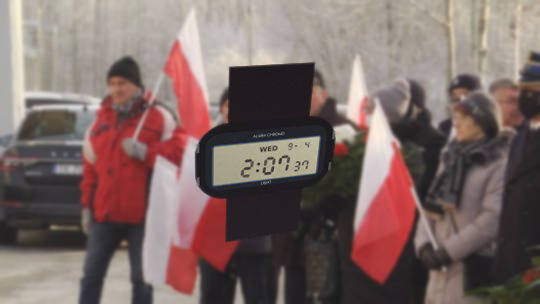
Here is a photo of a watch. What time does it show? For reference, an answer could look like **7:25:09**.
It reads **2:07:37**
